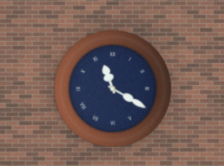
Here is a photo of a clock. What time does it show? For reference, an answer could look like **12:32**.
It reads **11:20**
